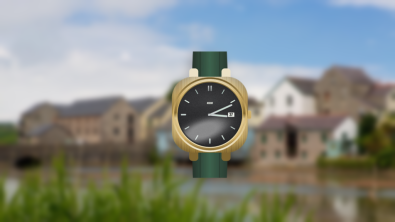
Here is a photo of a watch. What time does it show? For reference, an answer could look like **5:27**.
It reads **3:11**
